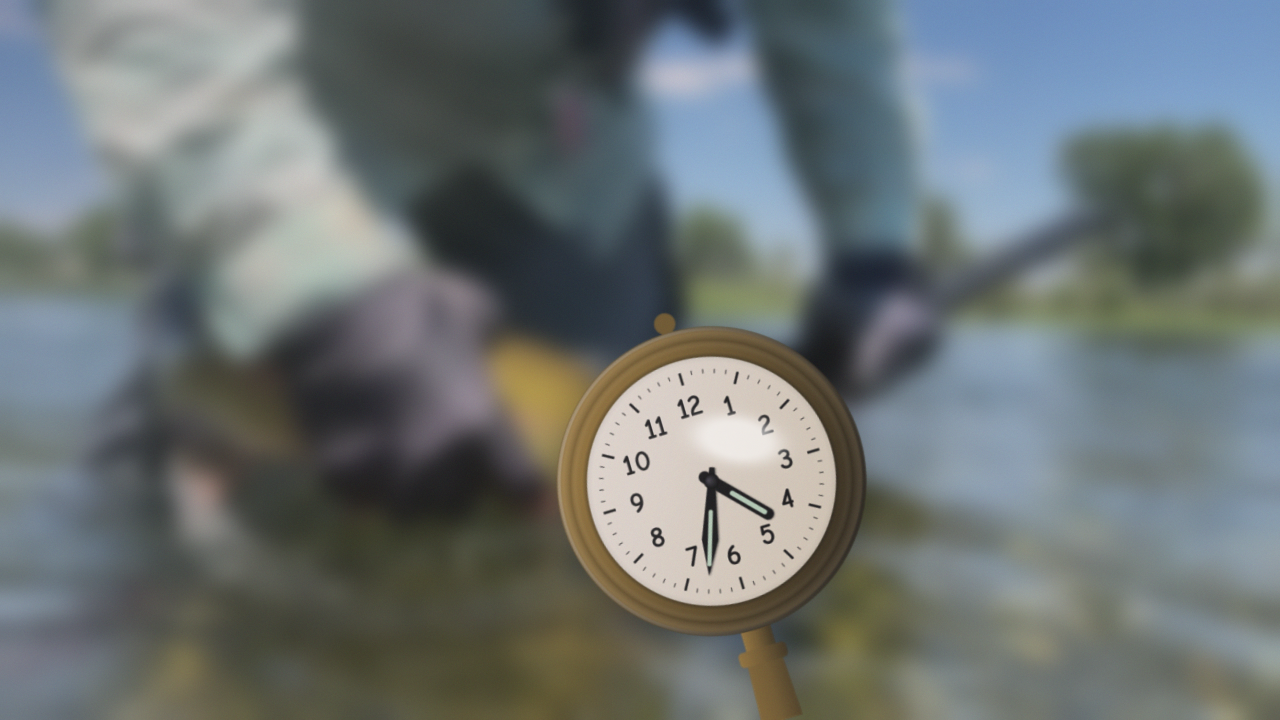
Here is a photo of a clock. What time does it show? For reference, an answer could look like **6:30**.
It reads **4:33**
